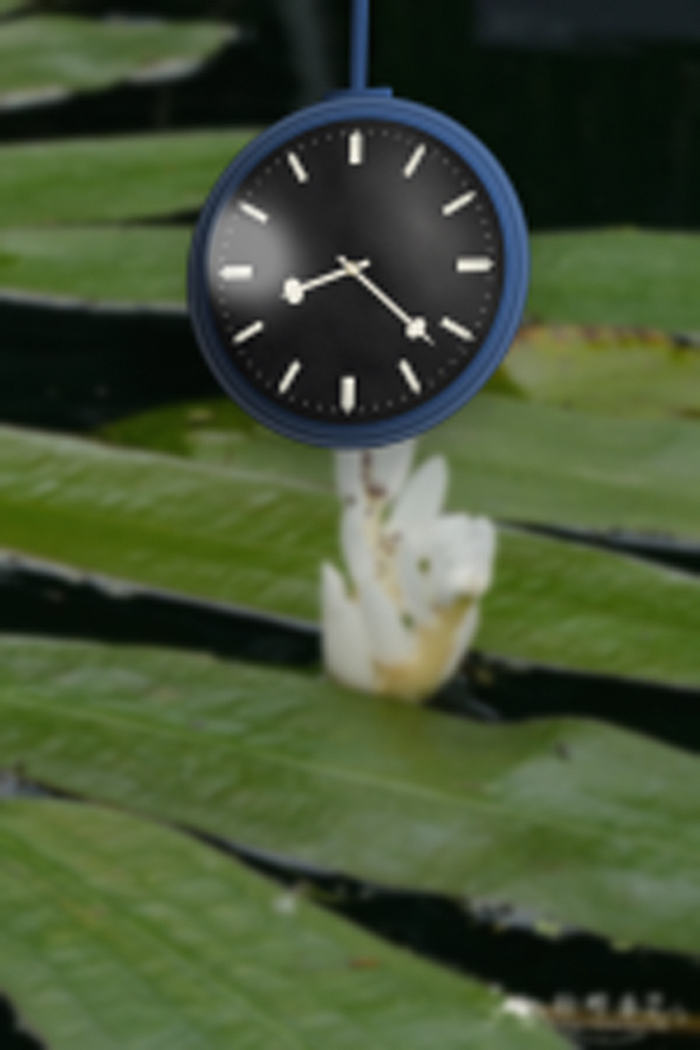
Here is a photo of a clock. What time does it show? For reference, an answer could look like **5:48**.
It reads **8:22**
